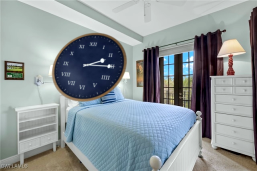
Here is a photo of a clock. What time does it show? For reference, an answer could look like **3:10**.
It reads **2:15**
